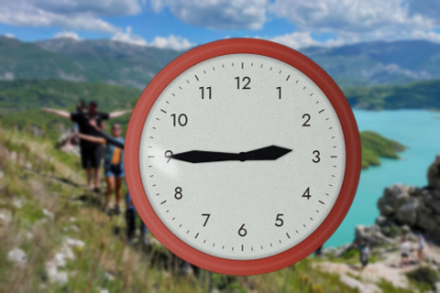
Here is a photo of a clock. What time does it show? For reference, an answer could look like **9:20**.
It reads **2:45**
